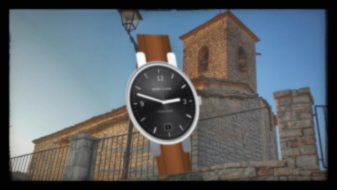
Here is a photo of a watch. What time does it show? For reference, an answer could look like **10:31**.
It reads **2:48**
